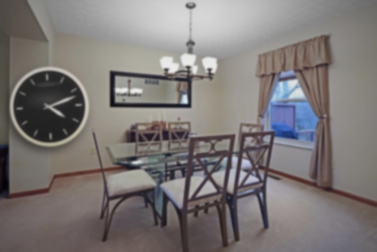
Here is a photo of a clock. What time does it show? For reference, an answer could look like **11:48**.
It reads **4:12**
